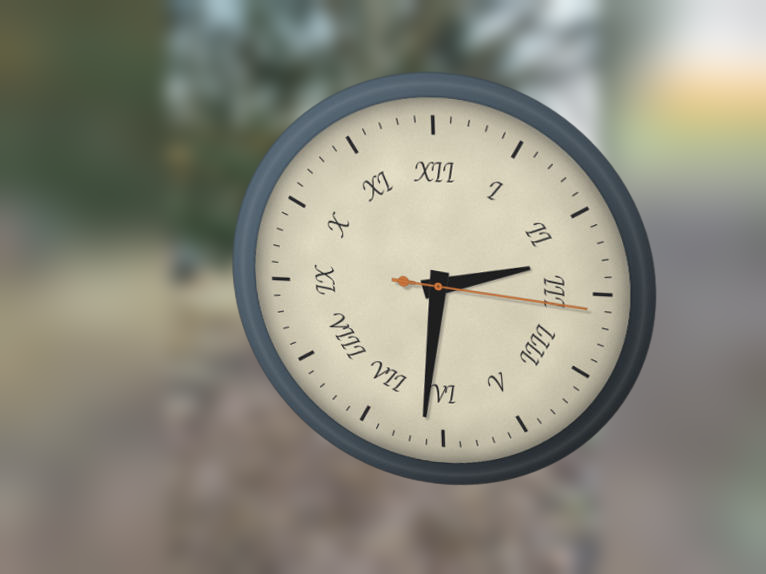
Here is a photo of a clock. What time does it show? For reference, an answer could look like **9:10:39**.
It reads **2:31:16**
